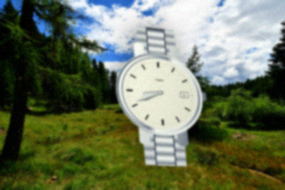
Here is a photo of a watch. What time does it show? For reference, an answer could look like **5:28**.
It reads **8:41**
